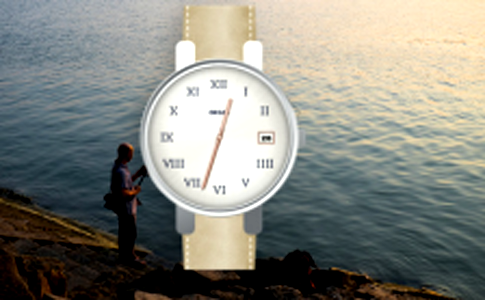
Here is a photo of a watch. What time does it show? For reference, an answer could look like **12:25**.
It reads **12:33**
